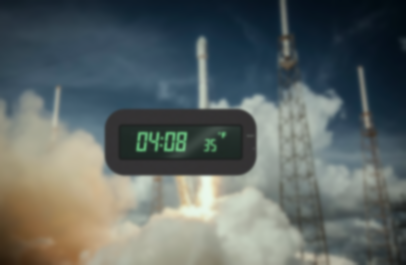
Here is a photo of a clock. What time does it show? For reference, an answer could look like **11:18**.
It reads **4:08**
